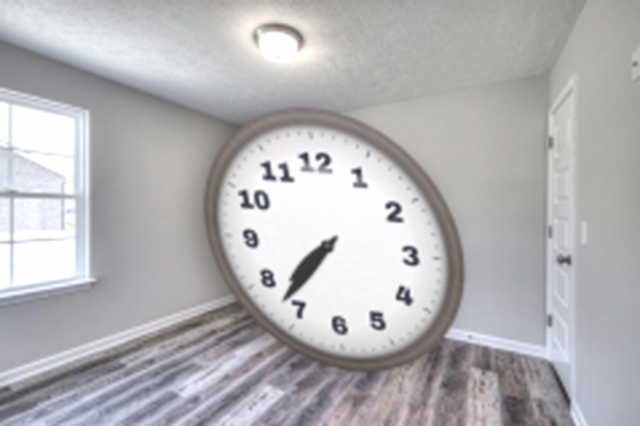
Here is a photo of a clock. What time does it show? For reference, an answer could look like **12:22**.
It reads **7:37**
